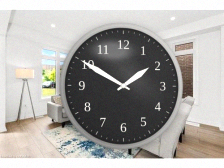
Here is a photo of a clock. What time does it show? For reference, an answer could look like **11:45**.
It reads **1:50**
